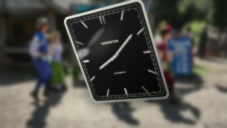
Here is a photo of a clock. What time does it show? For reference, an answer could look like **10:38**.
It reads **8:09**
